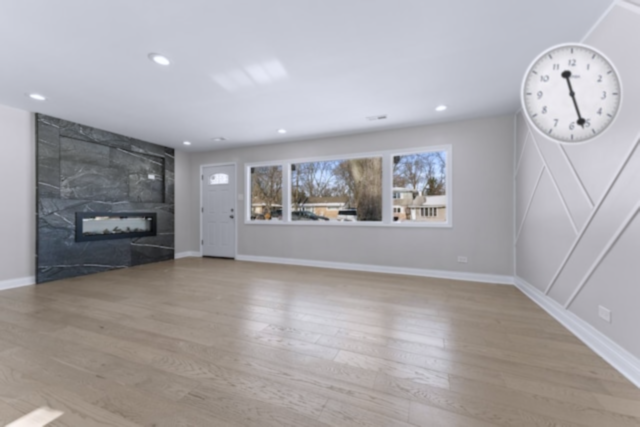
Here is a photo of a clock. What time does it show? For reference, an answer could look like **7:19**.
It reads **11:27**
